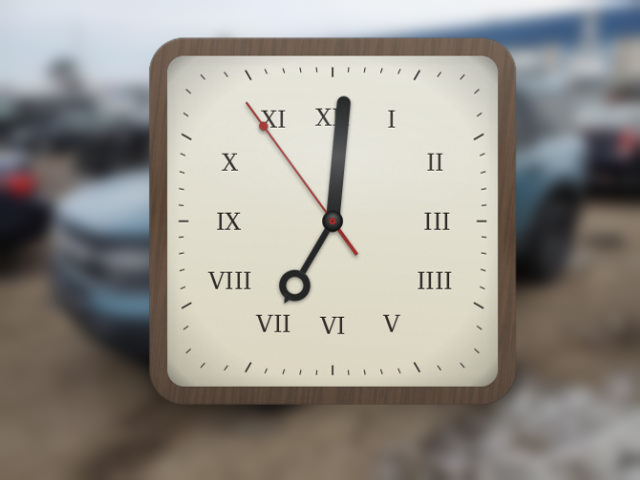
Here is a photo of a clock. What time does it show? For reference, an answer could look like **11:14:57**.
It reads **7:00:54**
